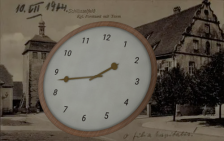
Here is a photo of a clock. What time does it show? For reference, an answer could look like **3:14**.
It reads **1:43**
